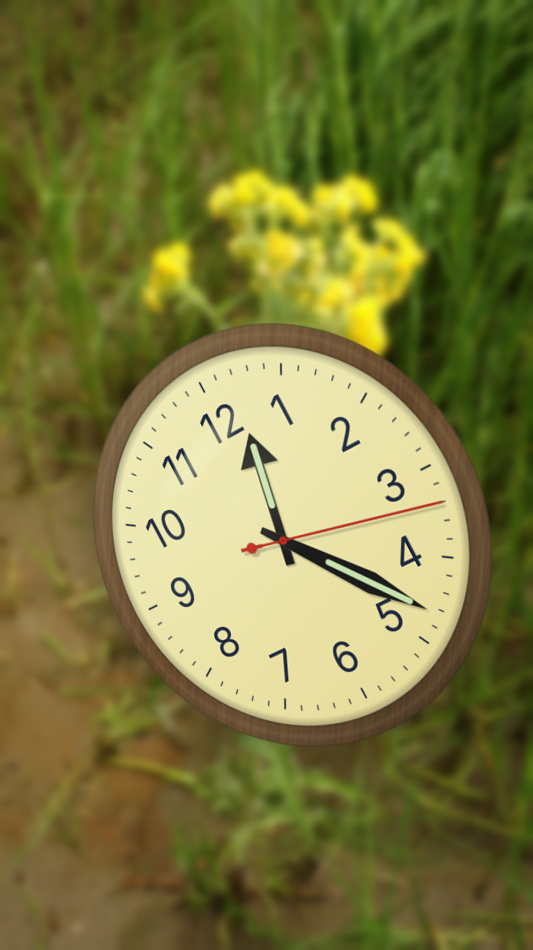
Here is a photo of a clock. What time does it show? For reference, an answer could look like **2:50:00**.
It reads **12:23:17**
